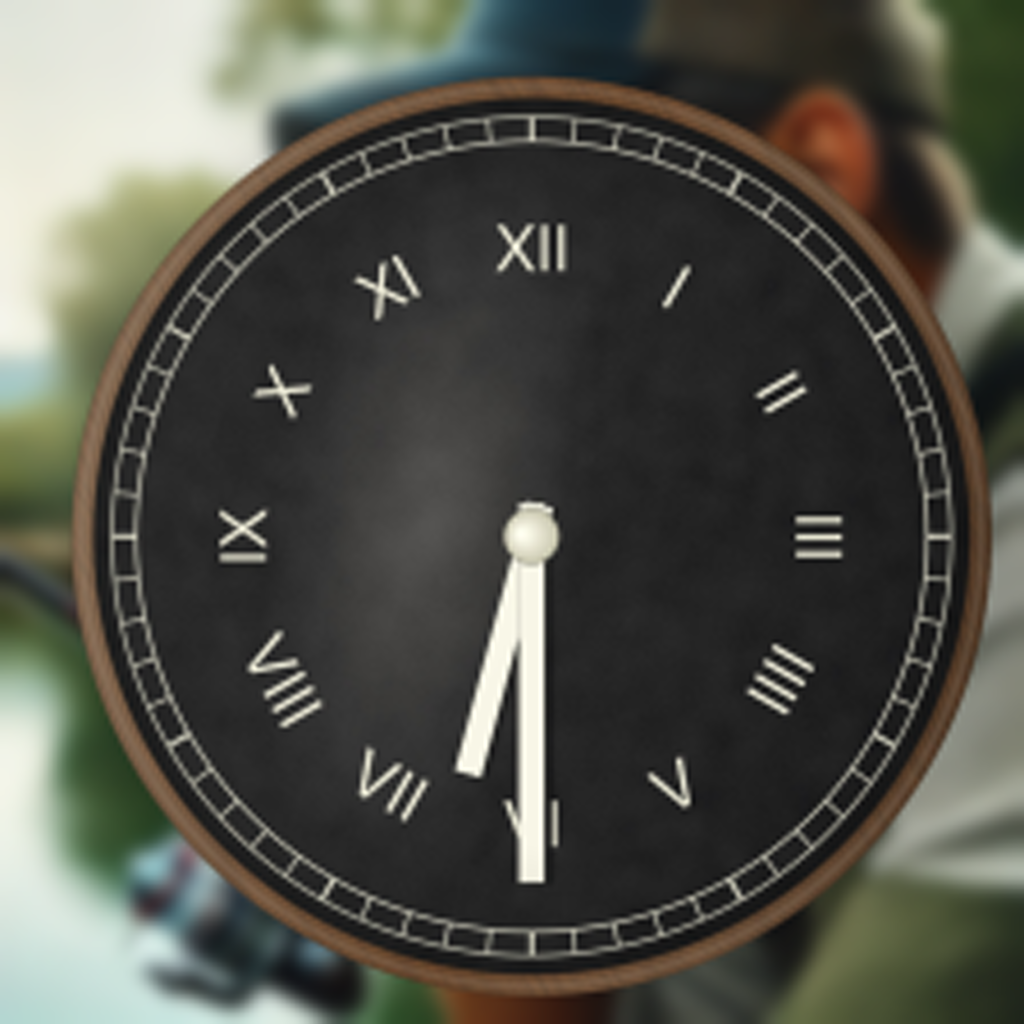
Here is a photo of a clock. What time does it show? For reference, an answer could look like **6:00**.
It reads **6:30**
